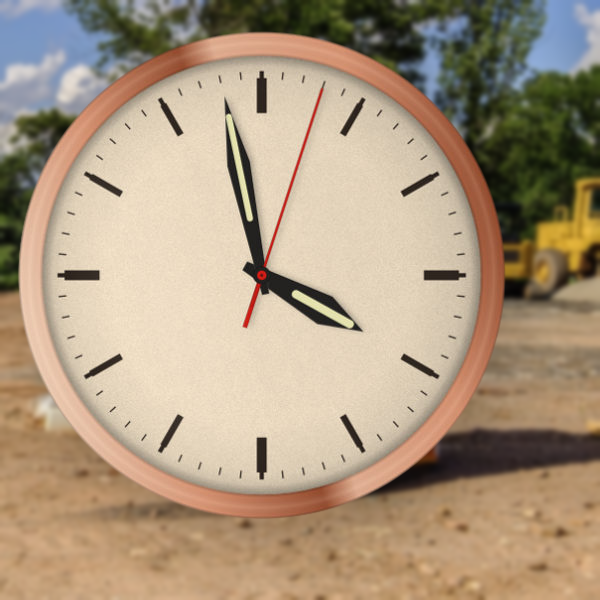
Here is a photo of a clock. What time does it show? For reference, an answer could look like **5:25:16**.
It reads **3:58:03**
